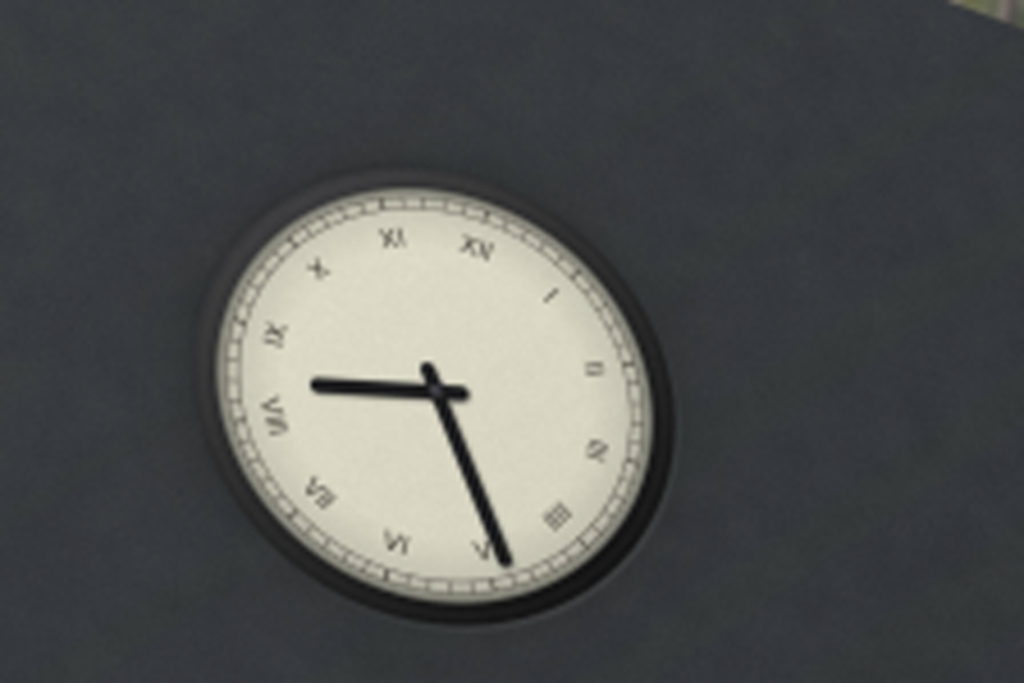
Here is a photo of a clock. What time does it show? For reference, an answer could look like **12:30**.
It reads **8:24**
